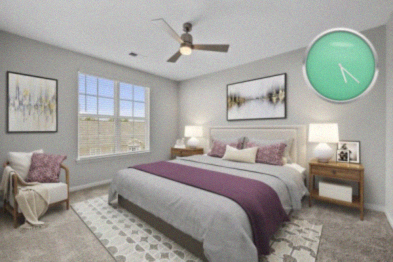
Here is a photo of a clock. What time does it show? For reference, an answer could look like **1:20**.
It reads **5:22**
